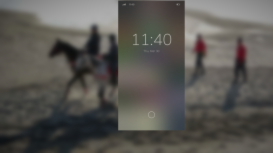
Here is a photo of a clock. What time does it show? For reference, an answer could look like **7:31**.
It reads **11:40**
